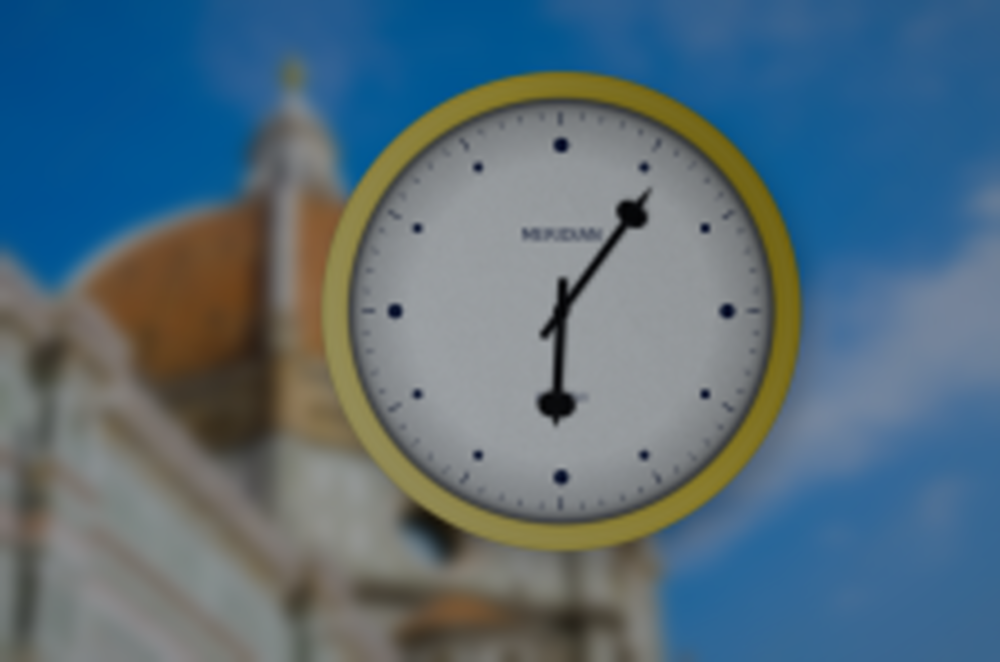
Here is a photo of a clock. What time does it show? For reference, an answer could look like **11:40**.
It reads **6:06**
